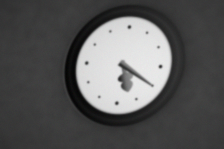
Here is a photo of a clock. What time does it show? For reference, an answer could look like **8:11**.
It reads **5:20**
